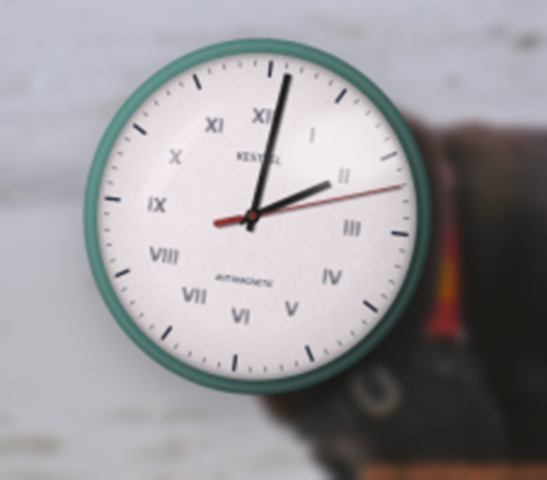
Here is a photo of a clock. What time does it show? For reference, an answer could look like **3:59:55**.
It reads **2:01:12**
